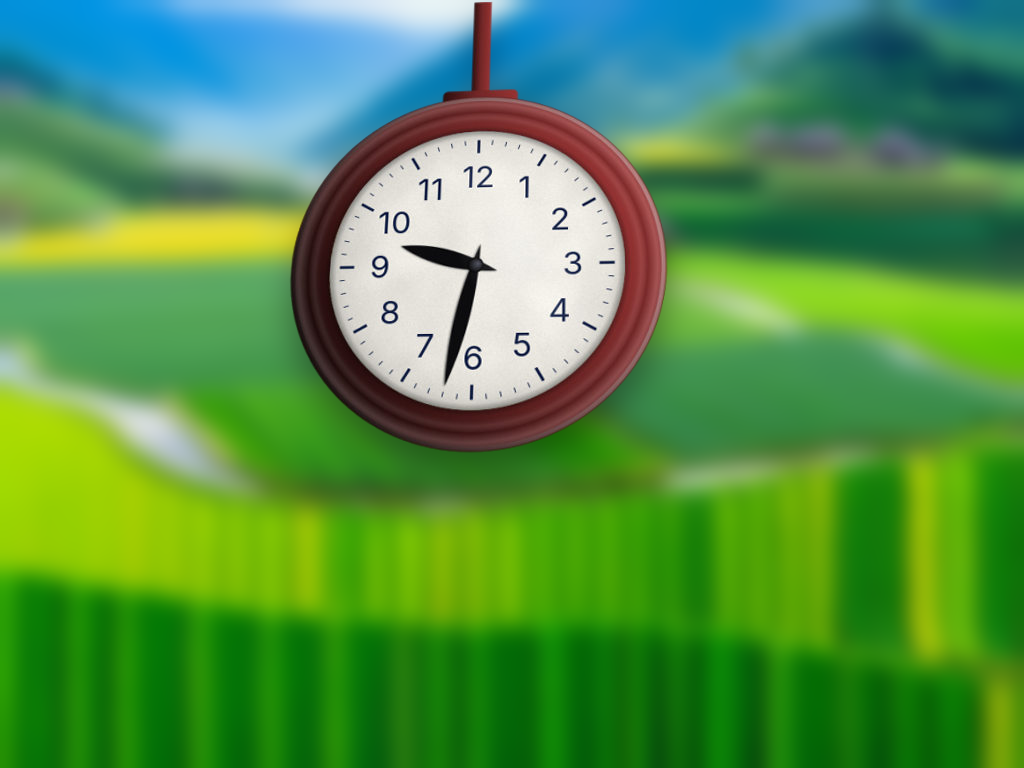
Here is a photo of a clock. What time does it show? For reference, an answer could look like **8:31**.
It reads **9:32**
